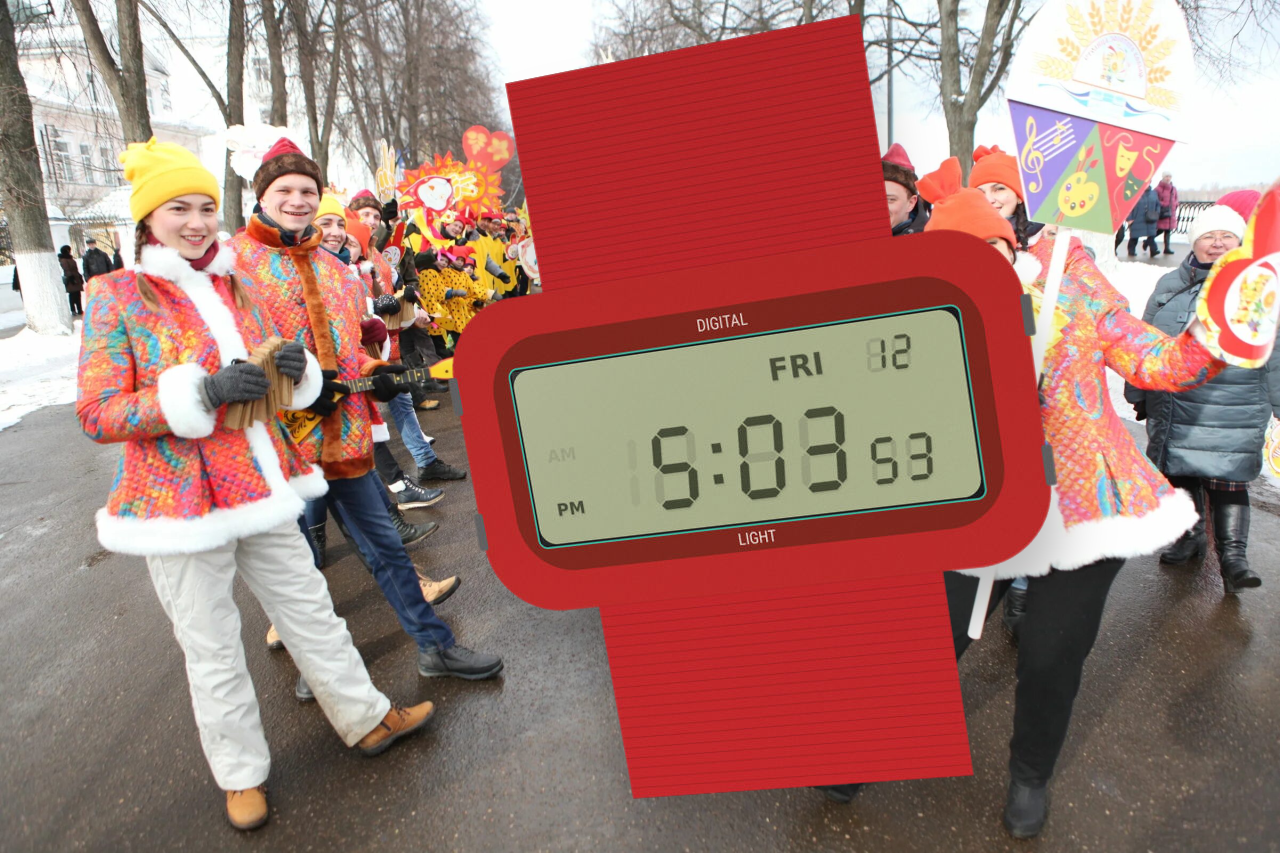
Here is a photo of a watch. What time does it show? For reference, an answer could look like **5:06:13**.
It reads **5:03:53**
